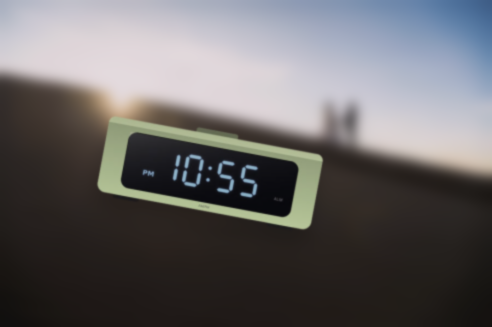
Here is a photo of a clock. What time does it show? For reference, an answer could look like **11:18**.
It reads **10:55**
